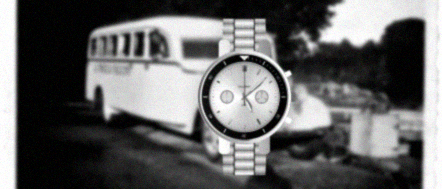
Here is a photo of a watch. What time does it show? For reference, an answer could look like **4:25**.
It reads **5:08**
